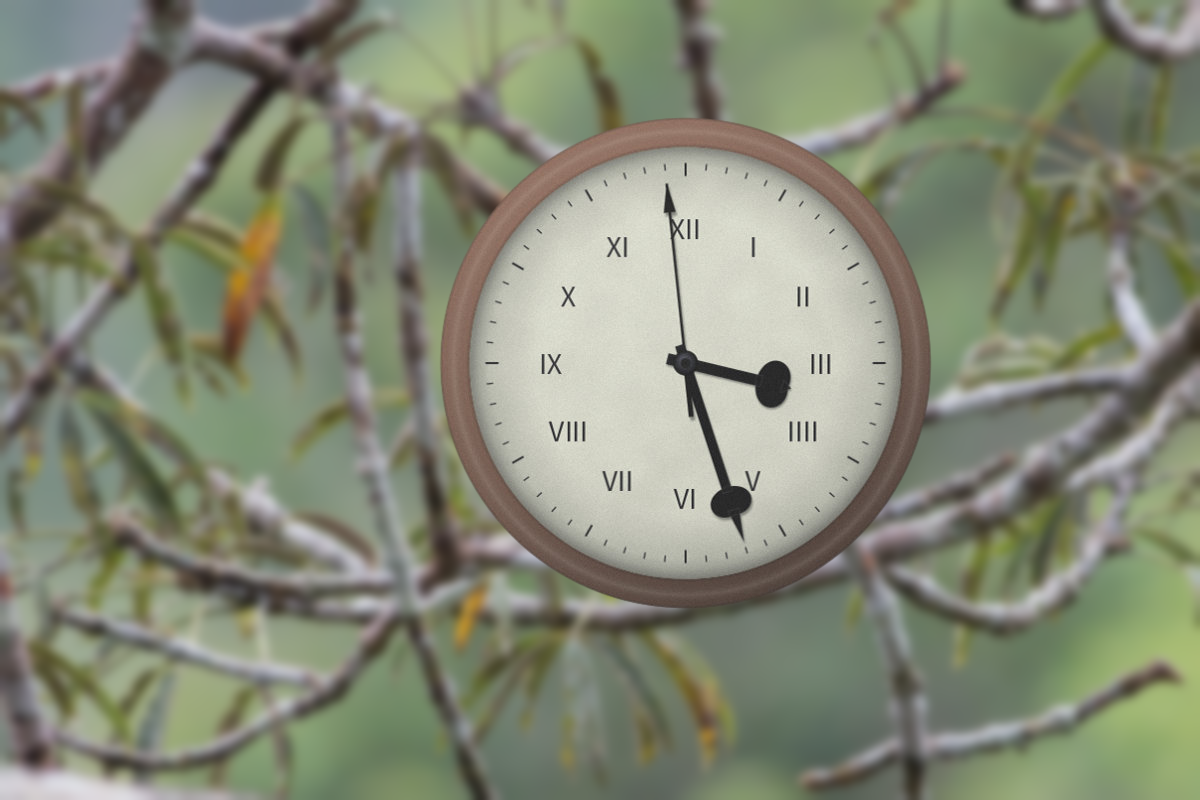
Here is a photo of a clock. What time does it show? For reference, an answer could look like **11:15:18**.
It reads **3:26:59**
